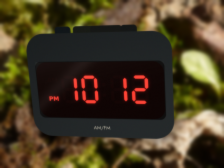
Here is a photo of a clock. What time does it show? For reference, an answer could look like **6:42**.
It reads **10:12**
